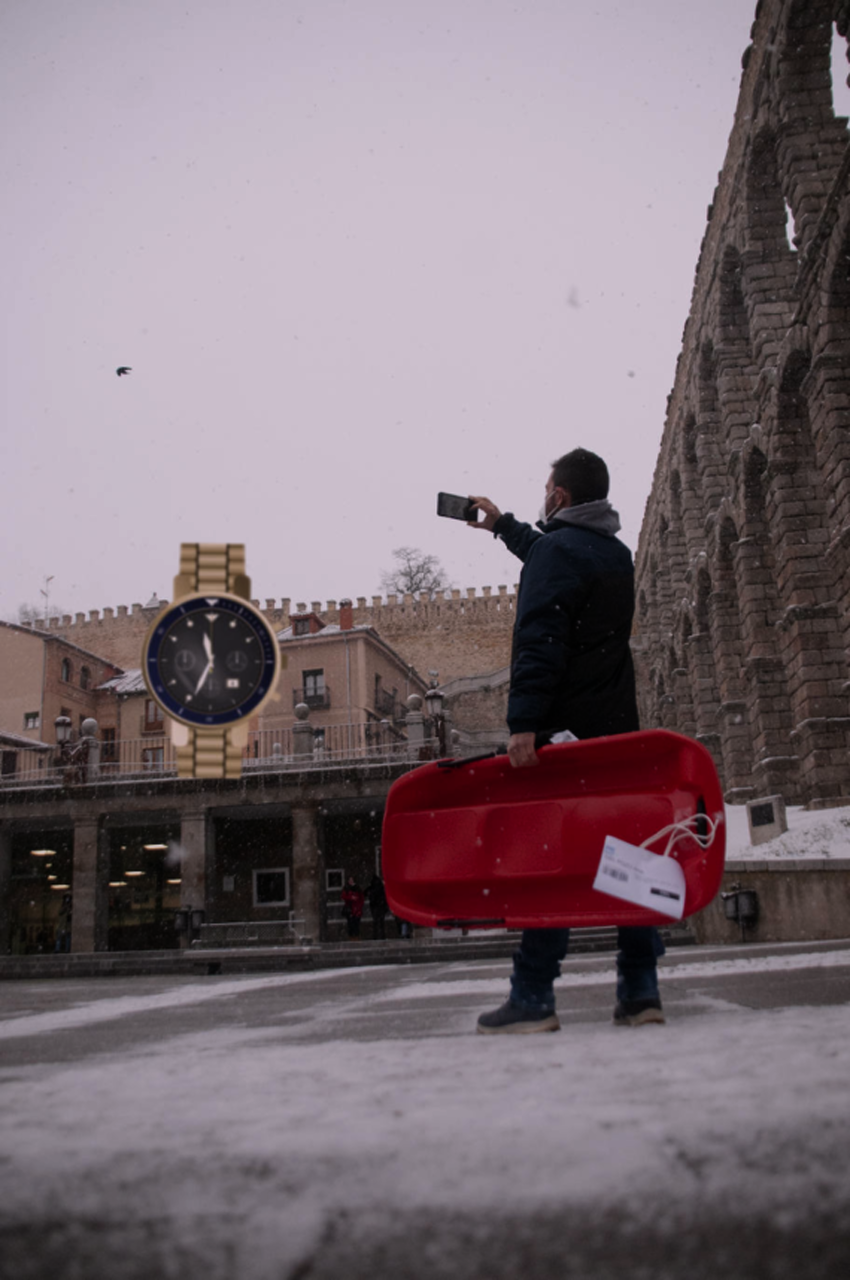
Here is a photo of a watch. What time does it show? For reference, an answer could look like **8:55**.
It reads **11:34**
